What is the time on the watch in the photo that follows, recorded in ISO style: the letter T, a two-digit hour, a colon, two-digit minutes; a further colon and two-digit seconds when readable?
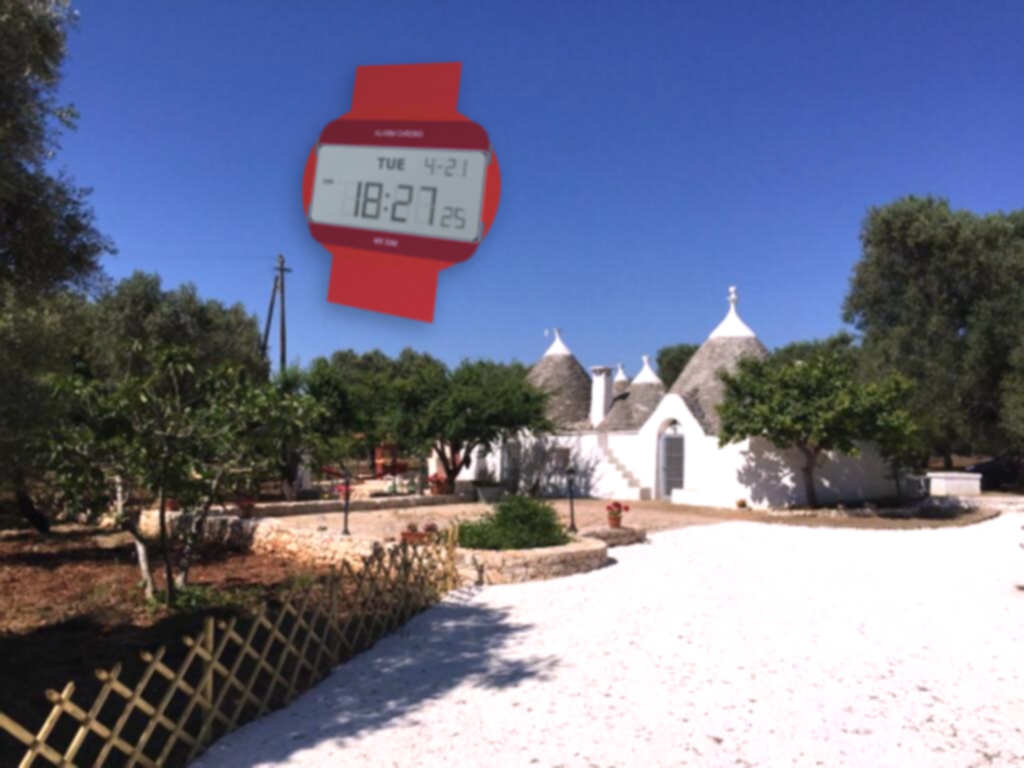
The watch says T18:27:25
